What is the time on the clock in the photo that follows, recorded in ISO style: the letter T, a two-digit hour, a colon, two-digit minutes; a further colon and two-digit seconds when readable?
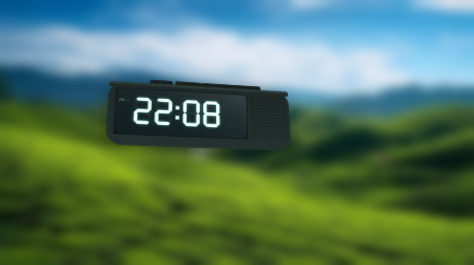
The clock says T22:08
